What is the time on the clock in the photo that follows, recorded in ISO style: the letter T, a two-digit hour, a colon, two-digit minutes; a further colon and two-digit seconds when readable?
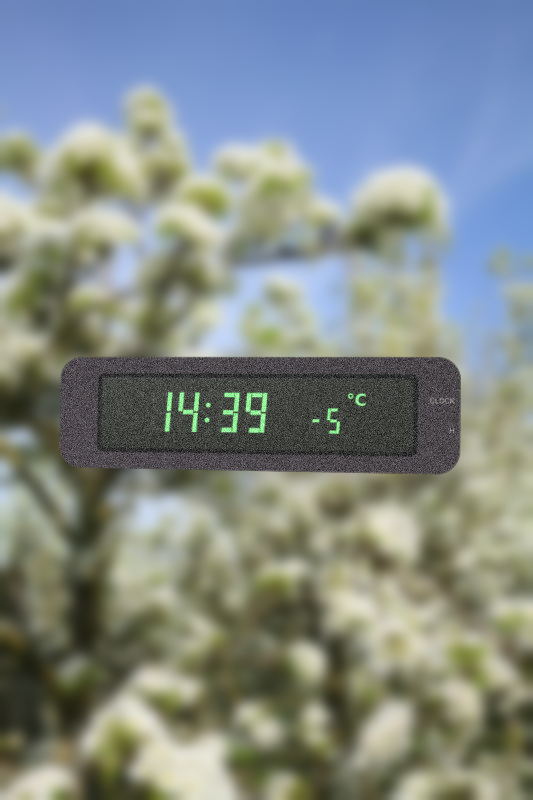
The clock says T14:39
